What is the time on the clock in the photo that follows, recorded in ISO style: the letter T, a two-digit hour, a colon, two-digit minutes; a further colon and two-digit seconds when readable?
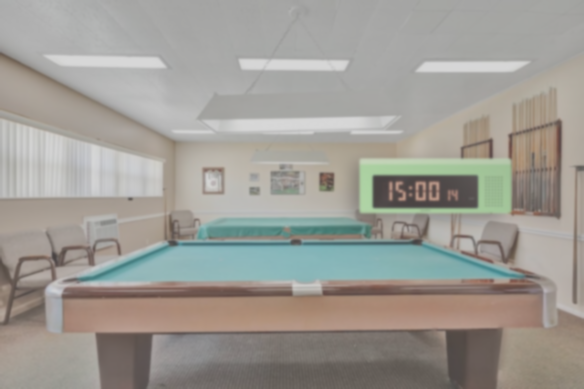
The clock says T15:00
